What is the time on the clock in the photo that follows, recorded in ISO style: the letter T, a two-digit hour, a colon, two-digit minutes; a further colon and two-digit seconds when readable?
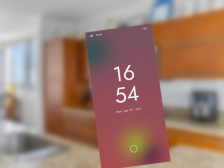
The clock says T16:54
